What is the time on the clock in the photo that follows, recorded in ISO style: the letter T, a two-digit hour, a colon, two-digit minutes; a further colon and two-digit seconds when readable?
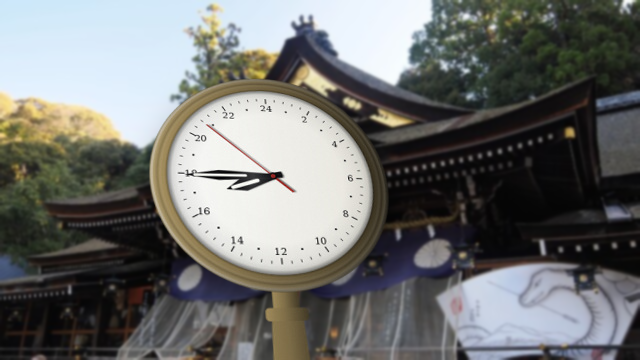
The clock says T16:44:52
